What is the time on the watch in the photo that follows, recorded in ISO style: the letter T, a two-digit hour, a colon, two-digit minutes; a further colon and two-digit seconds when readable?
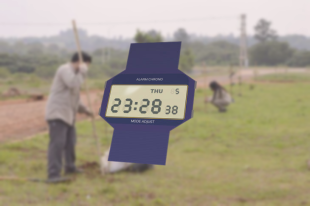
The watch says T23:28:38
